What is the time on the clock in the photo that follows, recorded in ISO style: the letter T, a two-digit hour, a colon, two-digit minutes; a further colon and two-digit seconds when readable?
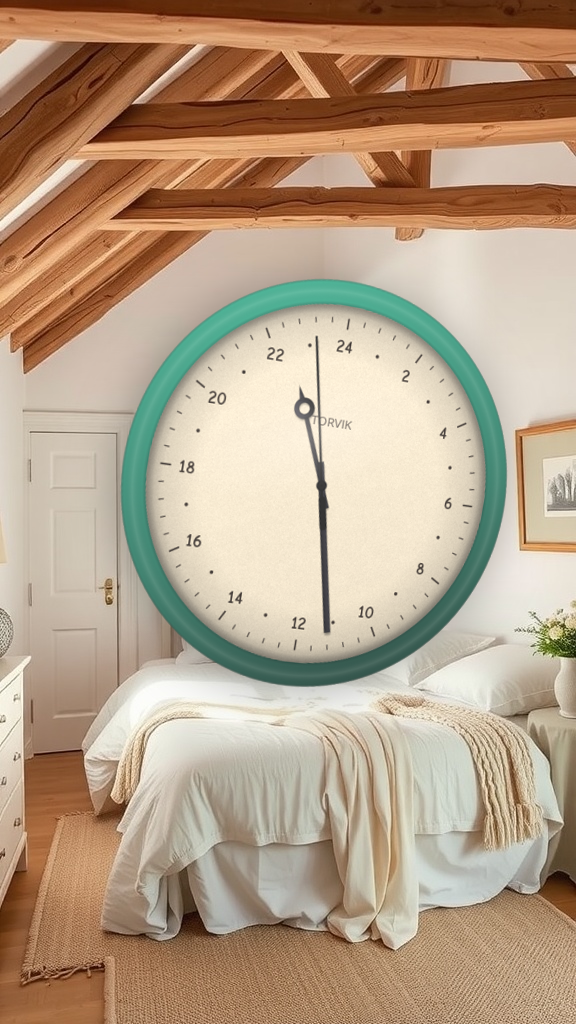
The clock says T22:27:58
